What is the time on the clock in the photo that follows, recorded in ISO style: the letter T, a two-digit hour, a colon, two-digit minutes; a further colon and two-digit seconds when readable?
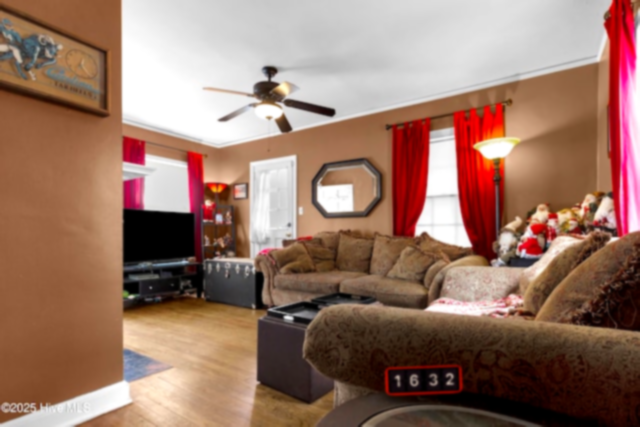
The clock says T16:32
